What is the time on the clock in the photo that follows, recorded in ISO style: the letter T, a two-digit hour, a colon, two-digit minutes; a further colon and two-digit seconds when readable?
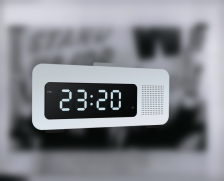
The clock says T23:20
